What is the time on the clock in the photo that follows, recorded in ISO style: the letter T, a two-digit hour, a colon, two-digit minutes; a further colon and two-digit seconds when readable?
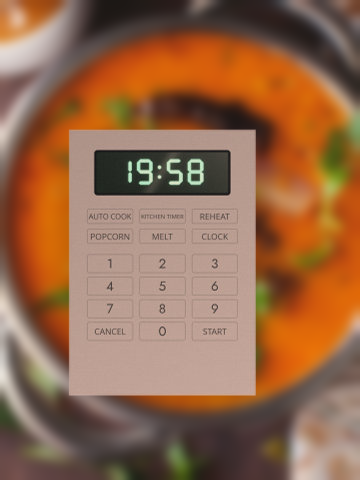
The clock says T19:58
